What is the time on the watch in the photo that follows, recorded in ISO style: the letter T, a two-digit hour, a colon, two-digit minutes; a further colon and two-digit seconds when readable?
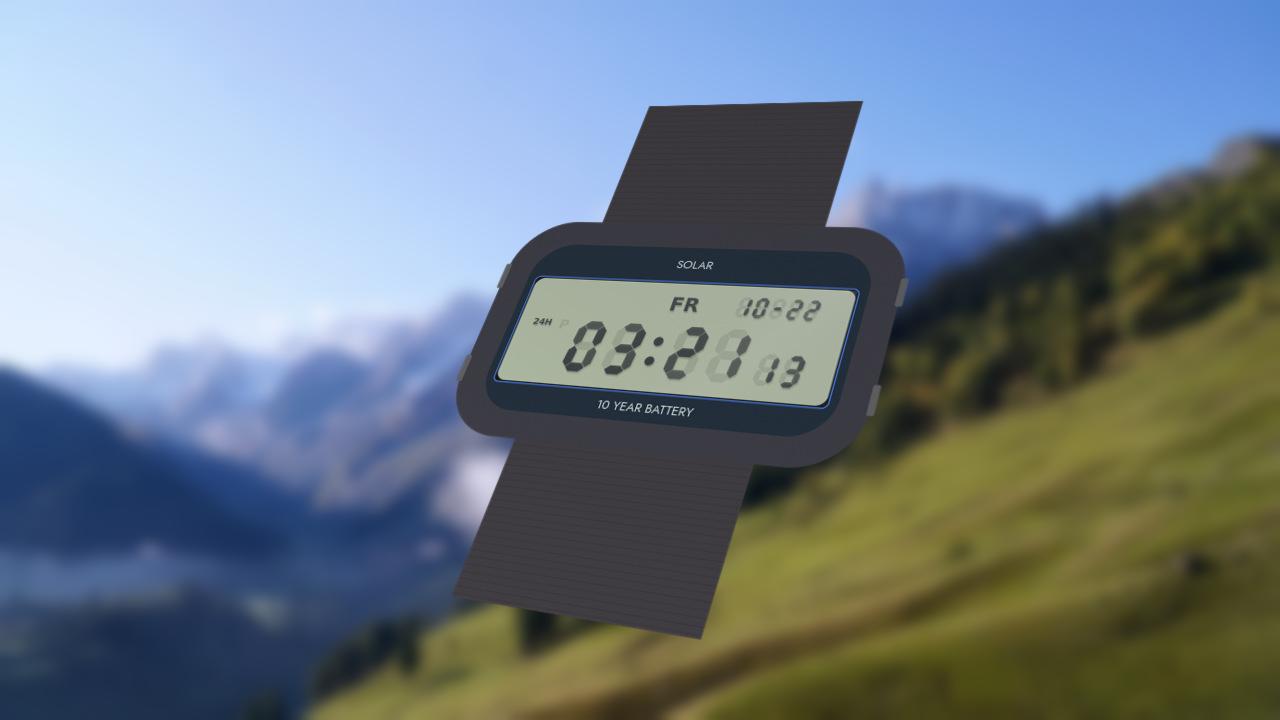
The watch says T03:21:13
